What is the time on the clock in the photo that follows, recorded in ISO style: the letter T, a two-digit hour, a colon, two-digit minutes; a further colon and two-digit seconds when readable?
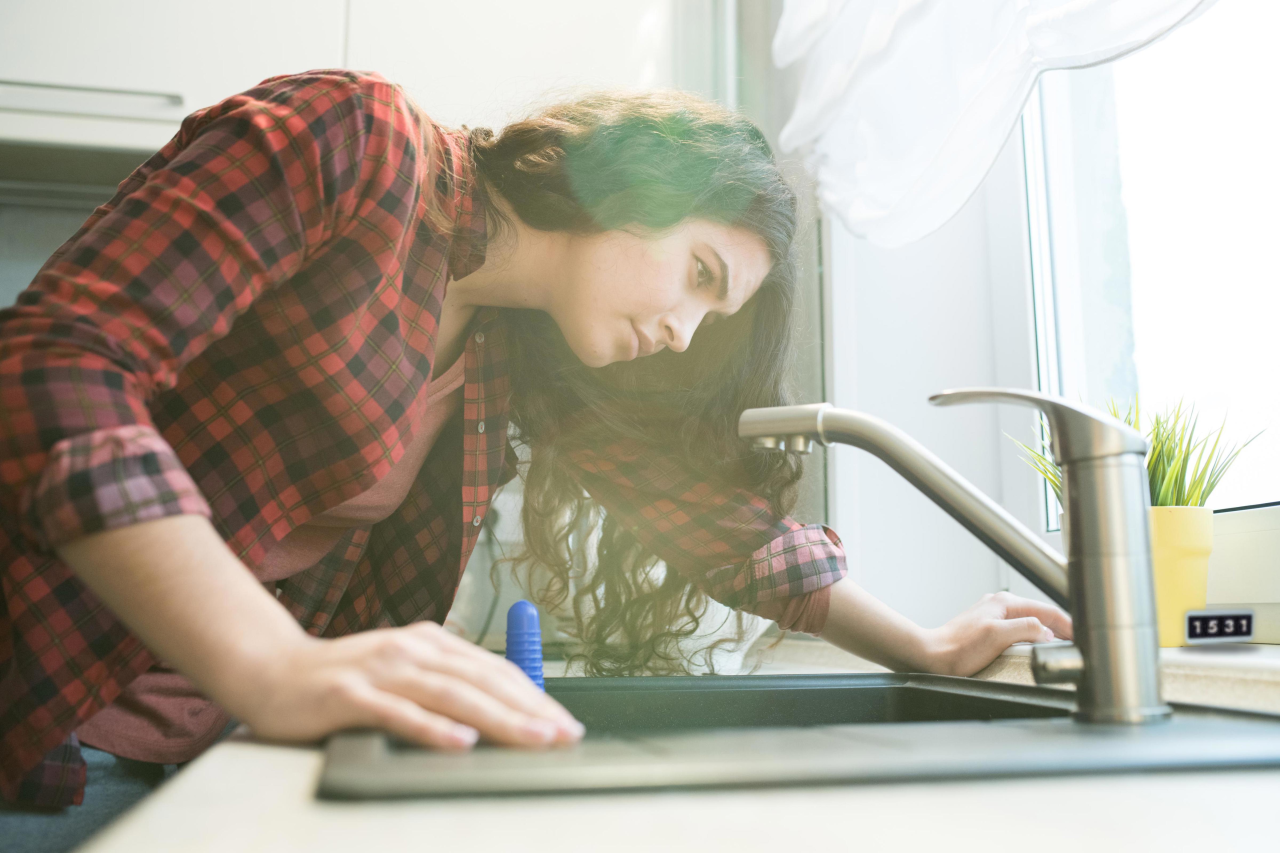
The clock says T15:31
